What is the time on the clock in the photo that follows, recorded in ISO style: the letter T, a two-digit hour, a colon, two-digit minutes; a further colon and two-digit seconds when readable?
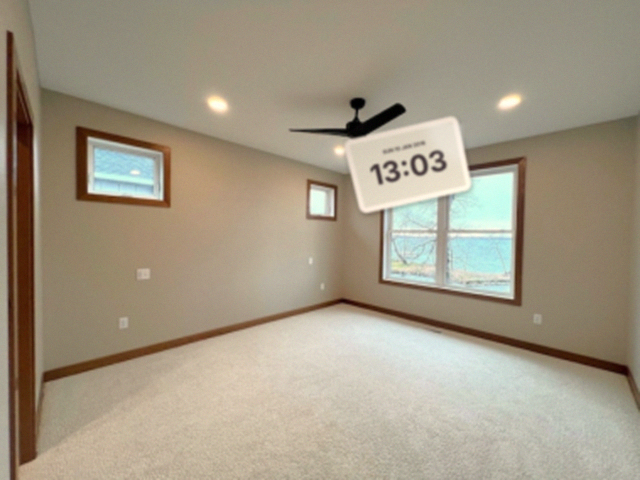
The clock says T13:03
